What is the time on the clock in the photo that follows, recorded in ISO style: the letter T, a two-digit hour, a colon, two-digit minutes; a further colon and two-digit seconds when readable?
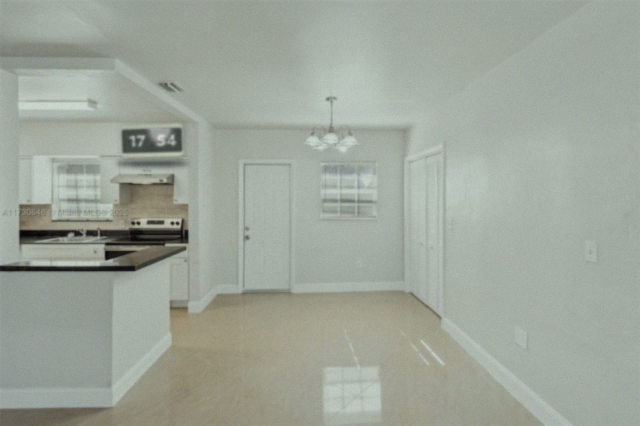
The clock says T17:54
